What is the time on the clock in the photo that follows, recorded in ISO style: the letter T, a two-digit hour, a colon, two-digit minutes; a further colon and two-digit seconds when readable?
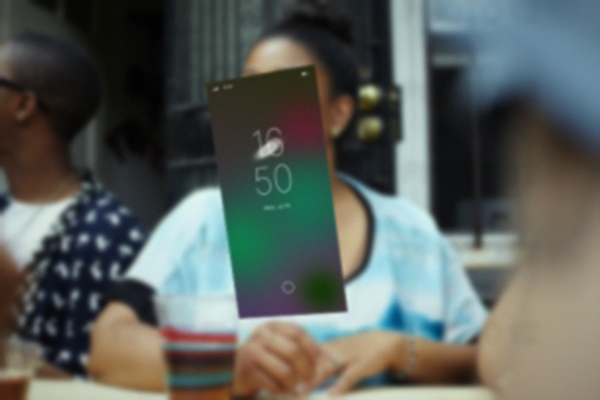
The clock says T16:50
